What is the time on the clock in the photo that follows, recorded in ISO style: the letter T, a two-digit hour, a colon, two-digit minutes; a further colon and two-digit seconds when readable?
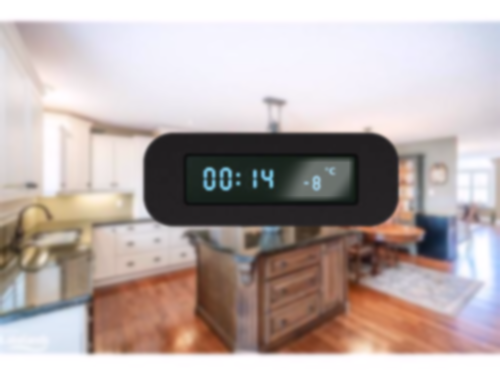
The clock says T00:14
